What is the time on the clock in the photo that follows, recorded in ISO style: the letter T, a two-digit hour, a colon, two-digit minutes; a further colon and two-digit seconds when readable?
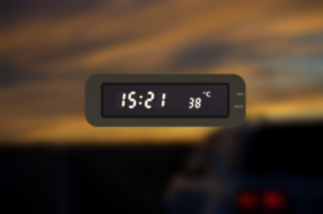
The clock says T15:21
